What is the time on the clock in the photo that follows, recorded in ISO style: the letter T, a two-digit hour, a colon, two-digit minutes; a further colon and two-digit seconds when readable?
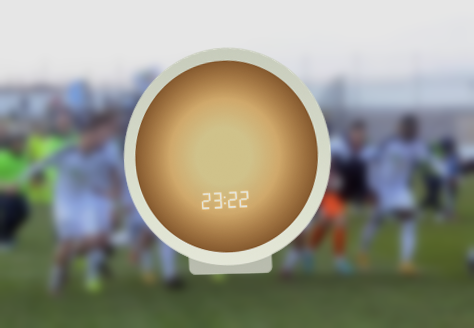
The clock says T23:22
